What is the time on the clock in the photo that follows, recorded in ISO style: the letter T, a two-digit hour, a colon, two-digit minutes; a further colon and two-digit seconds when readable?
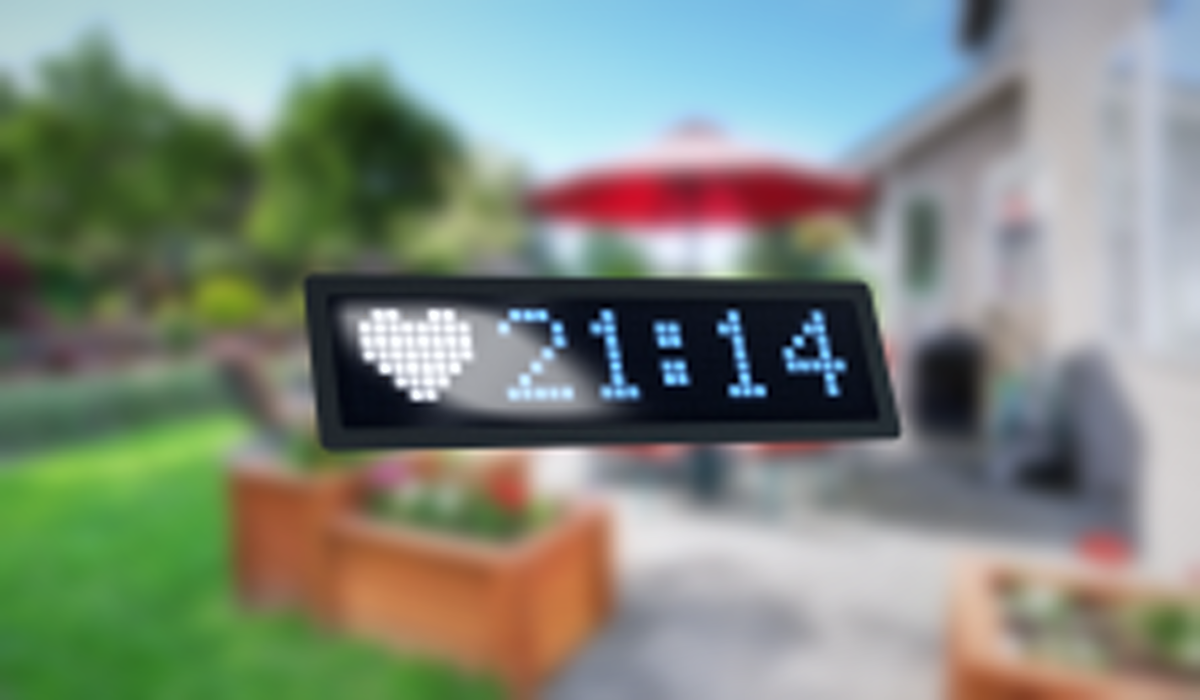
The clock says T21:14
